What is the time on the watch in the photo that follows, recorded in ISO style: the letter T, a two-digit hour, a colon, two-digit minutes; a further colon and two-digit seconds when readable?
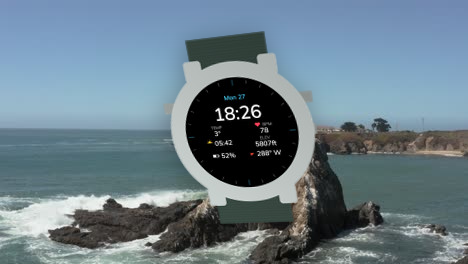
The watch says T18:26
